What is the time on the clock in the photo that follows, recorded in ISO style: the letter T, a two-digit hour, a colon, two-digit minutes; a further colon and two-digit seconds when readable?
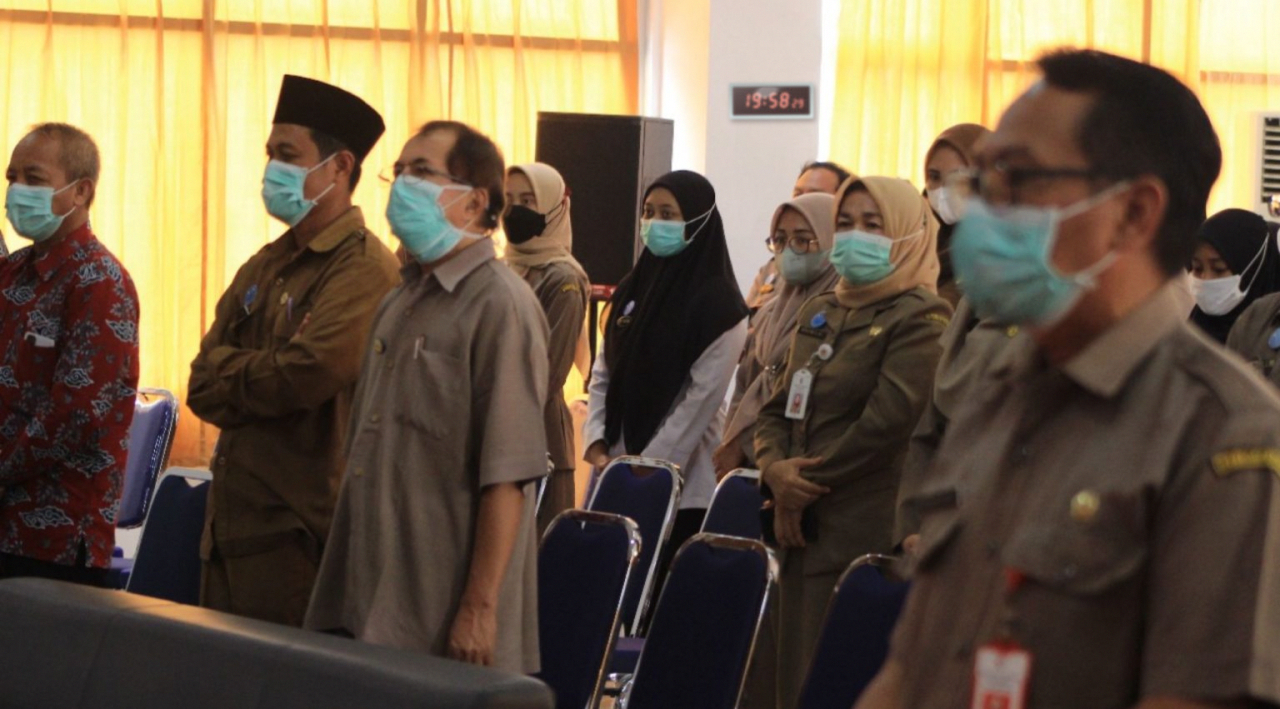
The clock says T19:58
